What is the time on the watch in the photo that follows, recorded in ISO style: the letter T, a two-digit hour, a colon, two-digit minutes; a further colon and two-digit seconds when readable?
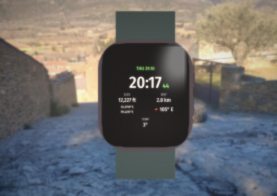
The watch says T20:17
